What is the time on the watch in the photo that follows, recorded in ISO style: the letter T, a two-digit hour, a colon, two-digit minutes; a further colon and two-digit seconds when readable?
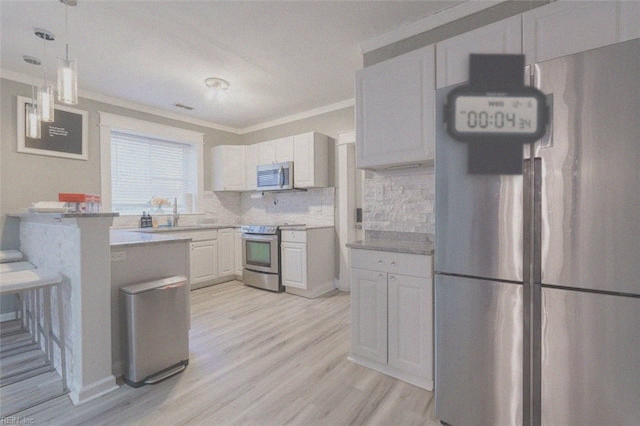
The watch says T00:04
